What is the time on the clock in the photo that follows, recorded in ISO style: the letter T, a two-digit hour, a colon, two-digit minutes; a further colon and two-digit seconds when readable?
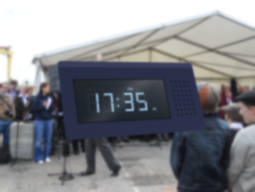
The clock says T17:35
